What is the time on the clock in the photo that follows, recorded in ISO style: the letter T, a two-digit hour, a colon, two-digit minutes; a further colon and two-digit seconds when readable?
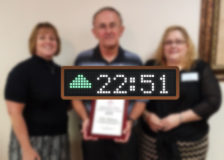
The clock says T22:51
